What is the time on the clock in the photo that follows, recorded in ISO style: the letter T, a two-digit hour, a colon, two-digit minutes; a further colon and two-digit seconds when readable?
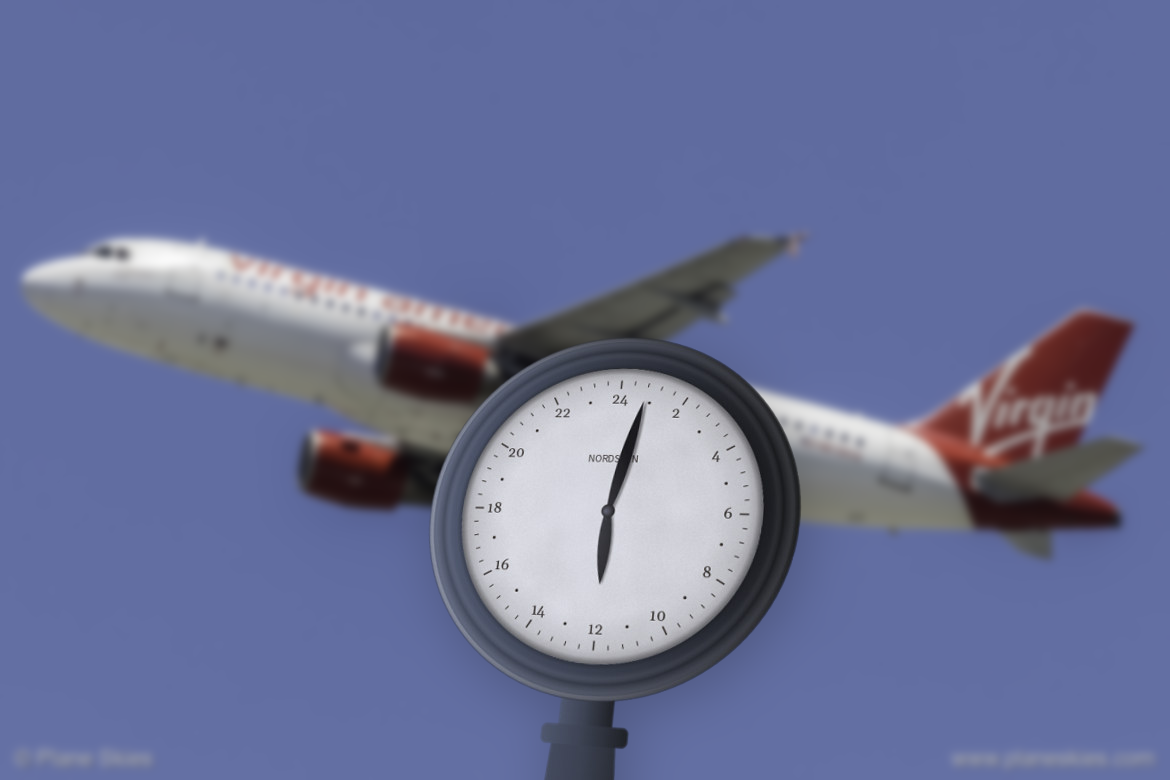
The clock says T12:02
